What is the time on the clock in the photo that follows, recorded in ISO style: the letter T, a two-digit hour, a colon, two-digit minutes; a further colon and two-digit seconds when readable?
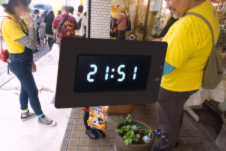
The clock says T21:51
